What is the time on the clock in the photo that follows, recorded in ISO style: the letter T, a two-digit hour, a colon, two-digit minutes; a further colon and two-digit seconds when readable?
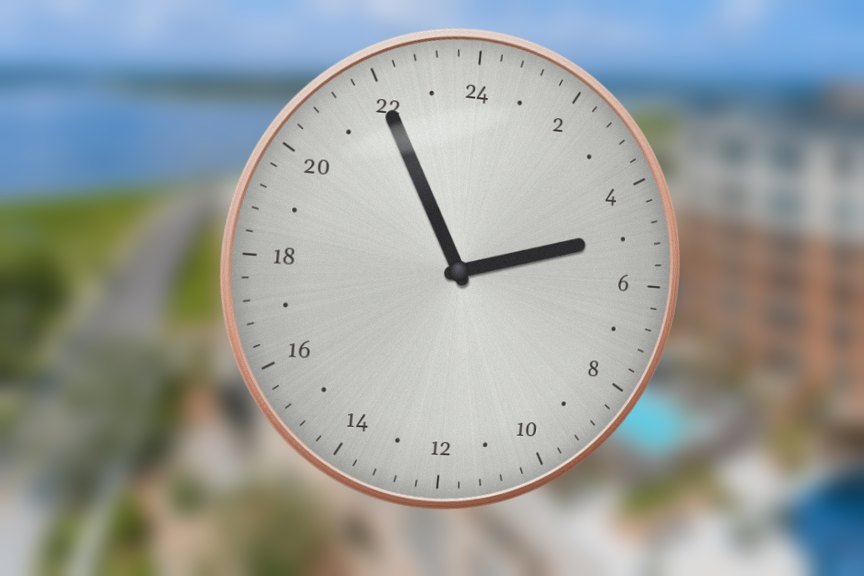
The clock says T04:55
